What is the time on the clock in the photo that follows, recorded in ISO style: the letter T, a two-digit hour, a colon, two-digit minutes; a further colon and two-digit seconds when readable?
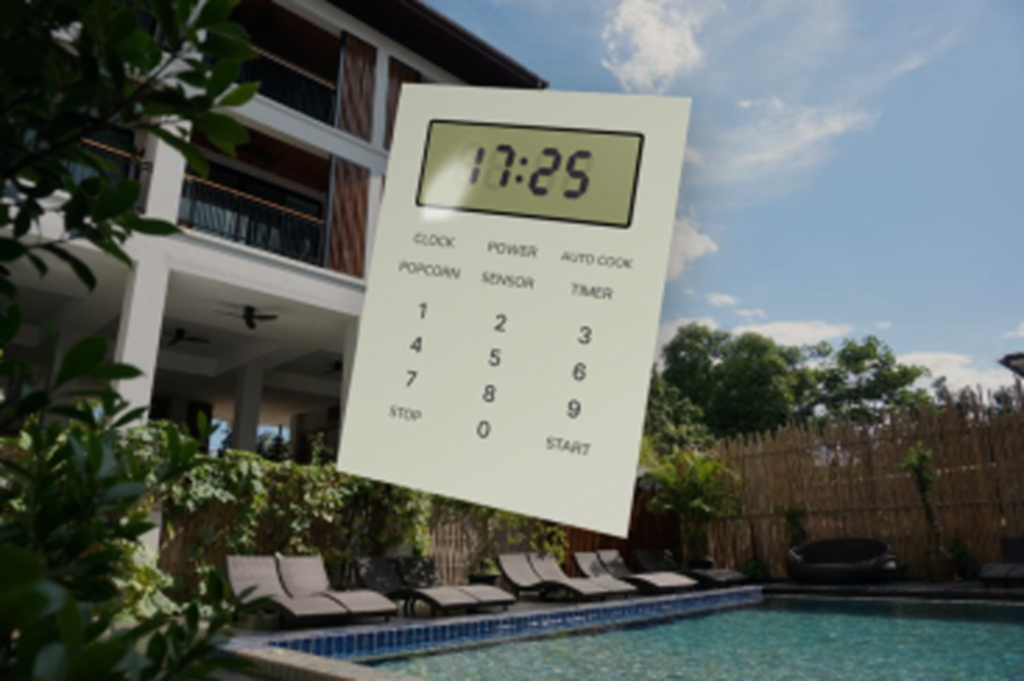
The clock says T17:25
